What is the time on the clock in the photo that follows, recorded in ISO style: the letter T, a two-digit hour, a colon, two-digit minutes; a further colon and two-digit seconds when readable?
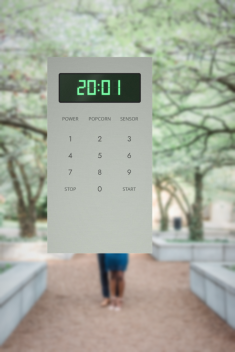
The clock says T20:01
